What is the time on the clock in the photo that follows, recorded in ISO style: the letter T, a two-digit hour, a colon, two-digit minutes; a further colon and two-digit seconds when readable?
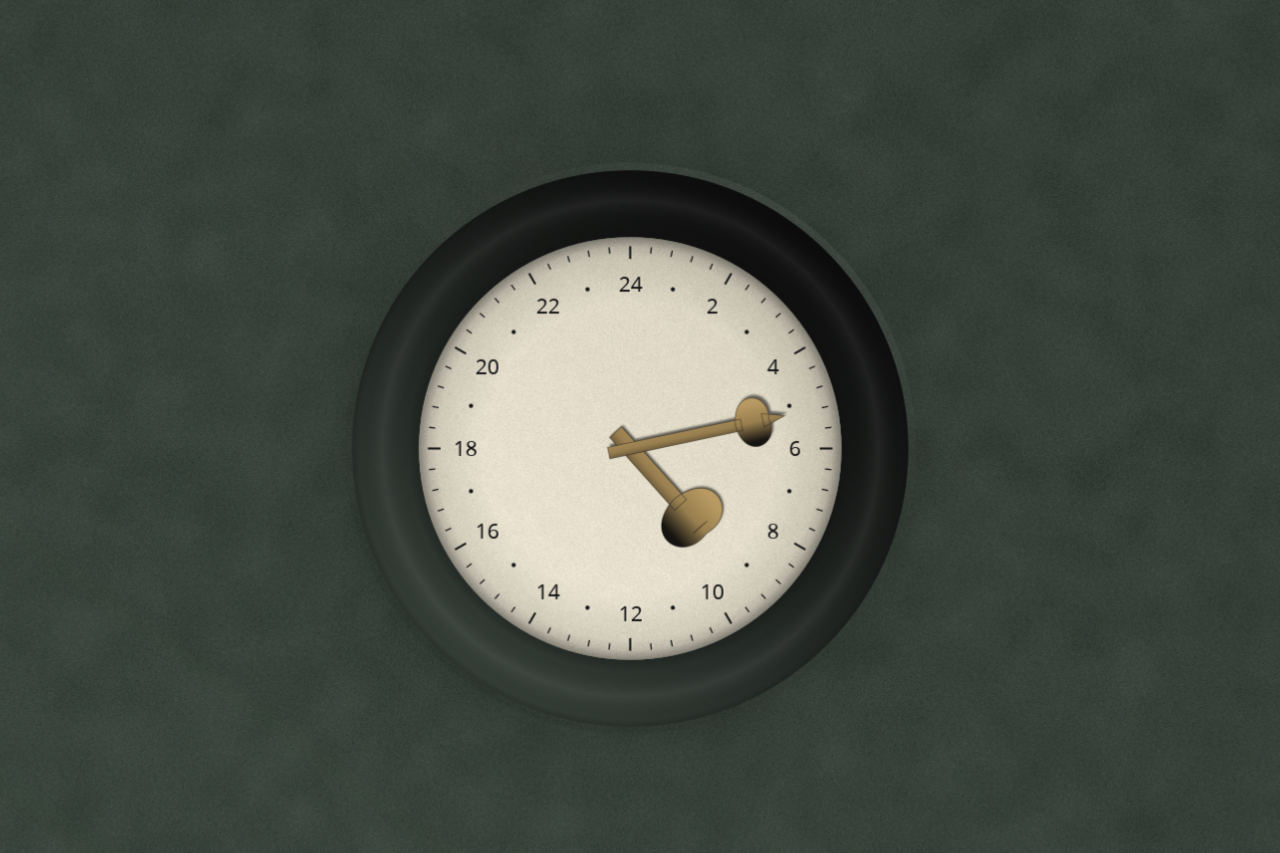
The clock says T09:13
